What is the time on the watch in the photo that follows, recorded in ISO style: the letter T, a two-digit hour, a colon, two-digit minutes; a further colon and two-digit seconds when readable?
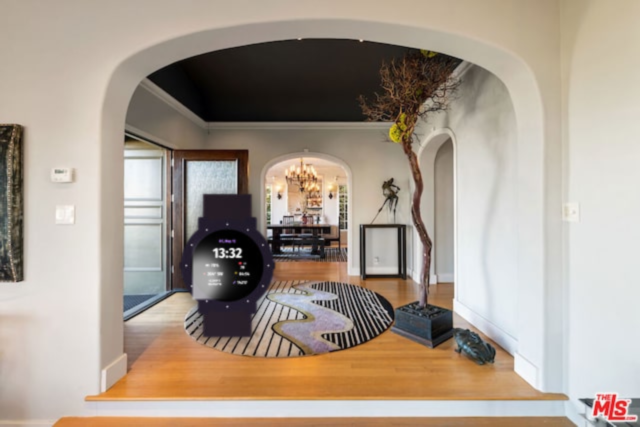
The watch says T13:32
